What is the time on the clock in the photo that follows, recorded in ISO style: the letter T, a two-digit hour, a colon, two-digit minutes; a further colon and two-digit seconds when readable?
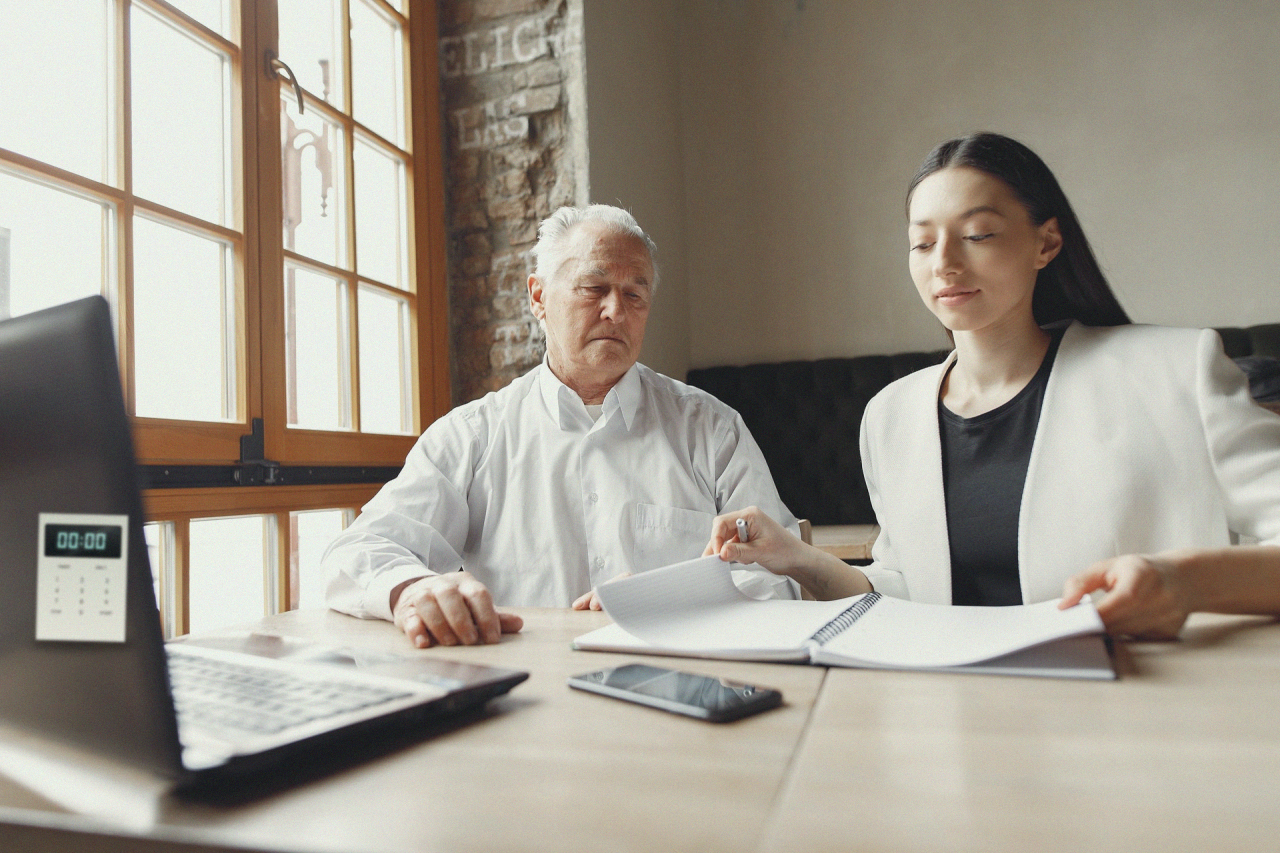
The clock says T00:00
